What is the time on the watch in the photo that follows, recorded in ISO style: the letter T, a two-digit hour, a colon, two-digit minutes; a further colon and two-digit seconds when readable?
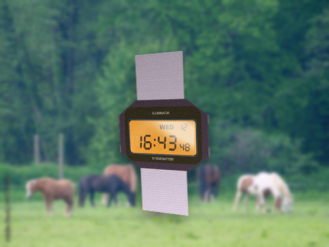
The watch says T16:43:48
